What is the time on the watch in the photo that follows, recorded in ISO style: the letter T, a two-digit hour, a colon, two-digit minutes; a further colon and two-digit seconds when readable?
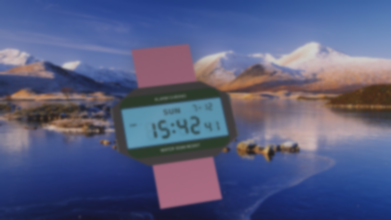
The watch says T15:42:41
